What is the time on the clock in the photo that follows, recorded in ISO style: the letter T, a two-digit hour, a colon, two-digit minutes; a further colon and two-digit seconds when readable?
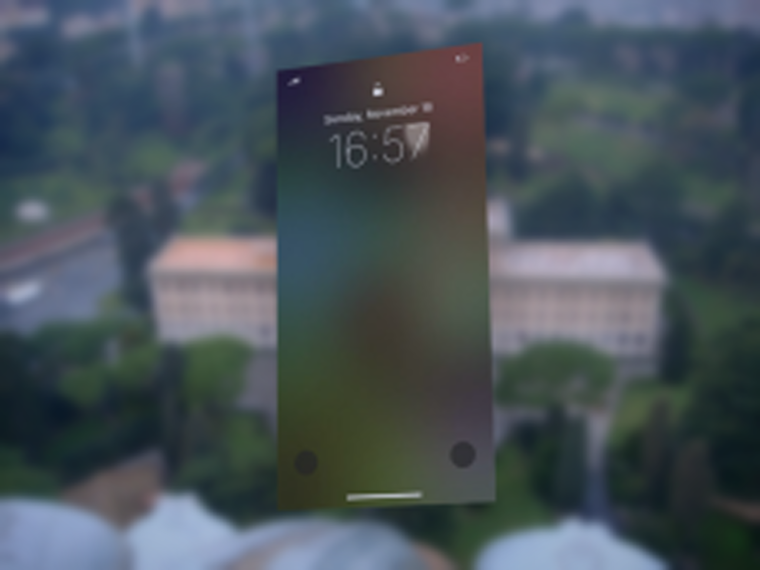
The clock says T16:57
